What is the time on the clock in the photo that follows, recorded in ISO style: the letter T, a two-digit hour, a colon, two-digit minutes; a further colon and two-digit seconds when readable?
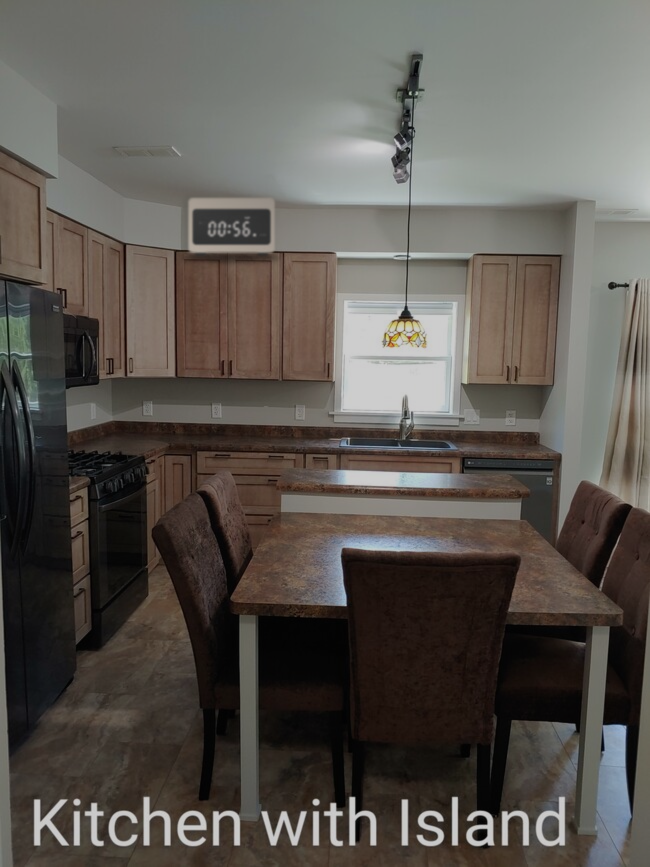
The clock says T00:56
